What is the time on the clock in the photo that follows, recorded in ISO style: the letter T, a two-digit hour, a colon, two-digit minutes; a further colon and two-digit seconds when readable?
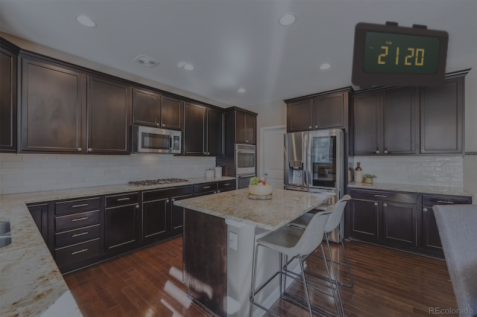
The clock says T21:20
